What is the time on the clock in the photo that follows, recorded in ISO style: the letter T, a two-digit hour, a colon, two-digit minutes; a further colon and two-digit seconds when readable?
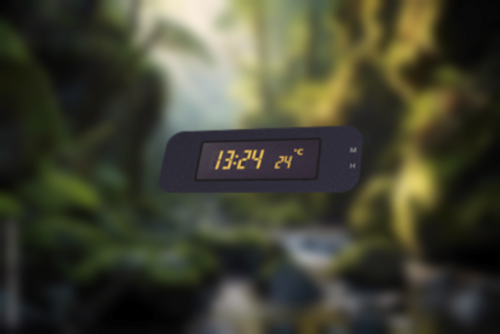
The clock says T13:24
